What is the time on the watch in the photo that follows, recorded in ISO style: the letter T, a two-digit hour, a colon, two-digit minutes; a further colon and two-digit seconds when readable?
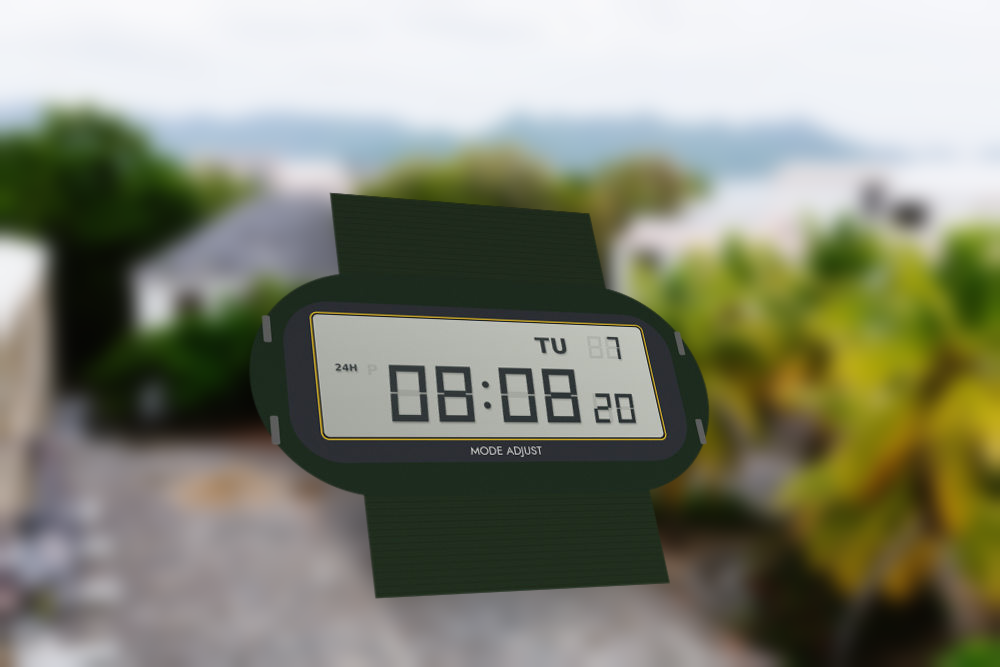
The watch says T08:08:20
